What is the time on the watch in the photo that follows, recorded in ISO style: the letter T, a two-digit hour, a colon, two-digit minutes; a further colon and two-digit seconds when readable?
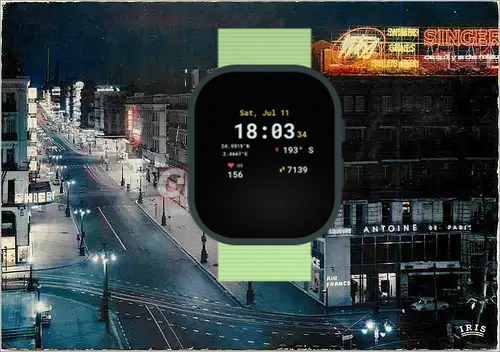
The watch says T18:03:34
